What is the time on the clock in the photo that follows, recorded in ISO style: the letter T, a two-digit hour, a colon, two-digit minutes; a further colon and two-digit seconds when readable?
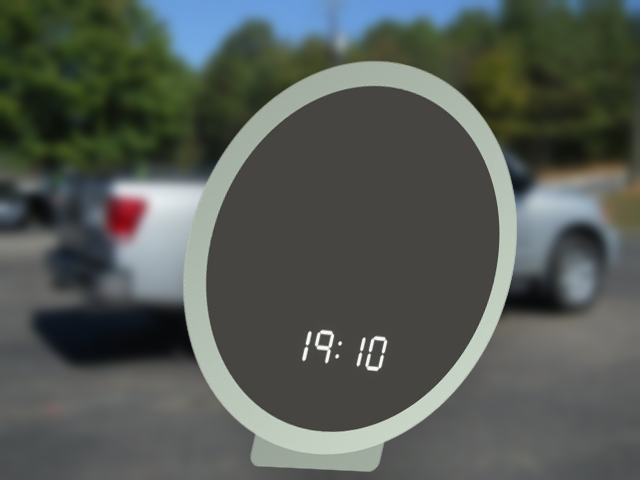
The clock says T19:10
